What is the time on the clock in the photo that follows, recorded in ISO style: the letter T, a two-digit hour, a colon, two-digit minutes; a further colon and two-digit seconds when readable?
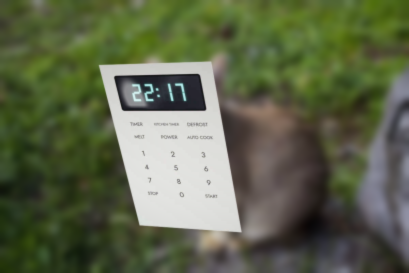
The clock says T22:17
